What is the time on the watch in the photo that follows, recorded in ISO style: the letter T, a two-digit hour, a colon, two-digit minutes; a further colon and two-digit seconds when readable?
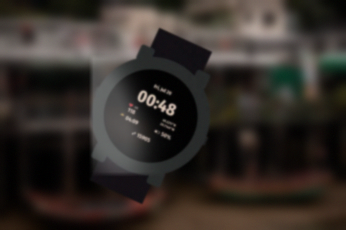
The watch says T00:48
